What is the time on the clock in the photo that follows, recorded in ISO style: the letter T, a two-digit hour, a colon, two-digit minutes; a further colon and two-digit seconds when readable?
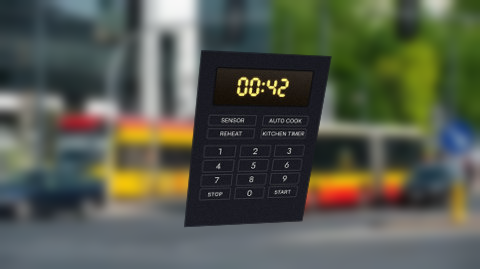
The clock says T00:42
